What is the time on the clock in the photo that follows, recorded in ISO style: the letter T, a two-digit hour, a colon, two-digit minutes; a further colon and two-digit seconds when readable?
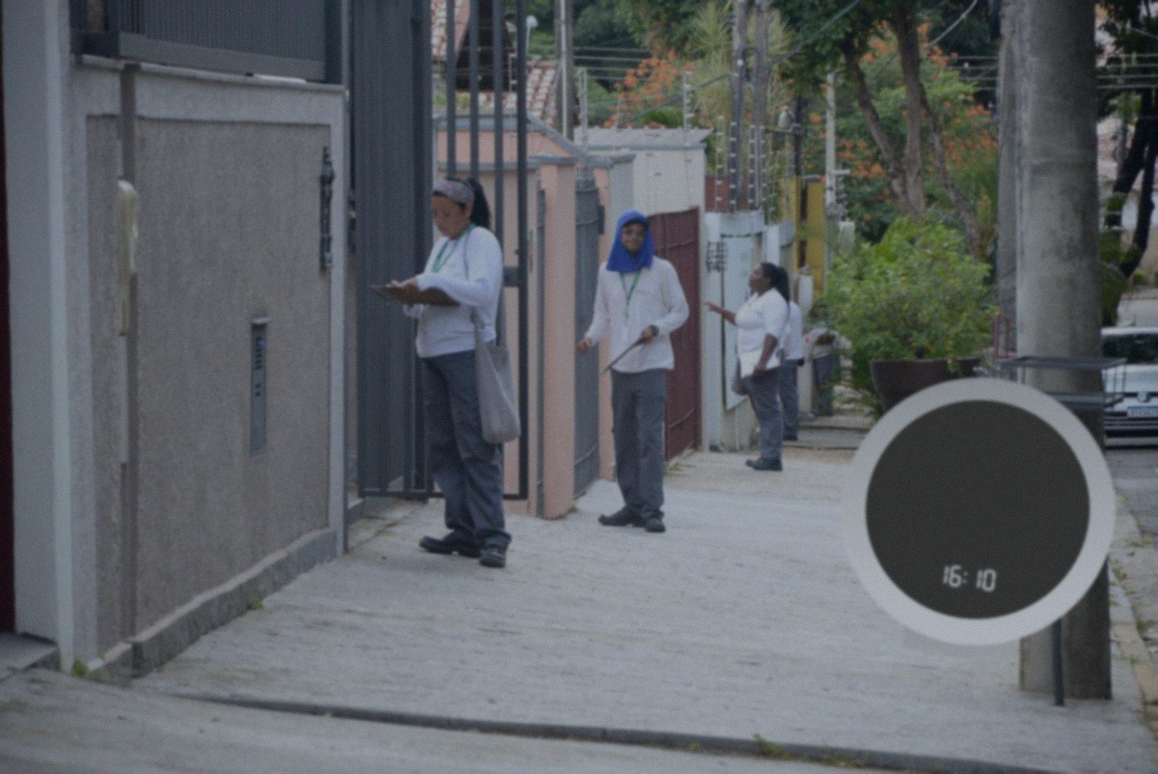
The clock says T16:10
